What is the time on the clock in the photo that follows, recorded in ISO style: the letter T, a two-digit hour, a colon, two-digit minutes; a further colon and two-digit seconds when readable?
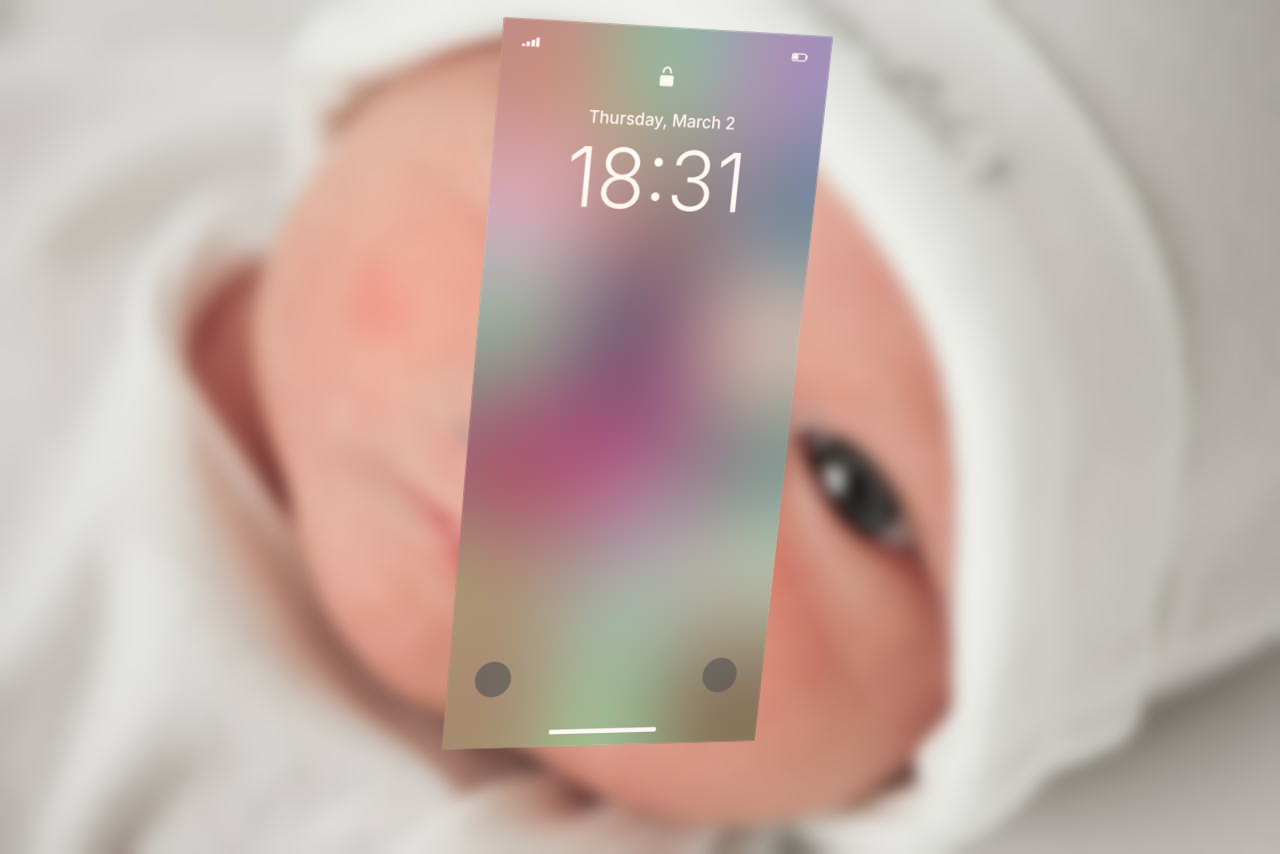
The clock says T18:31
